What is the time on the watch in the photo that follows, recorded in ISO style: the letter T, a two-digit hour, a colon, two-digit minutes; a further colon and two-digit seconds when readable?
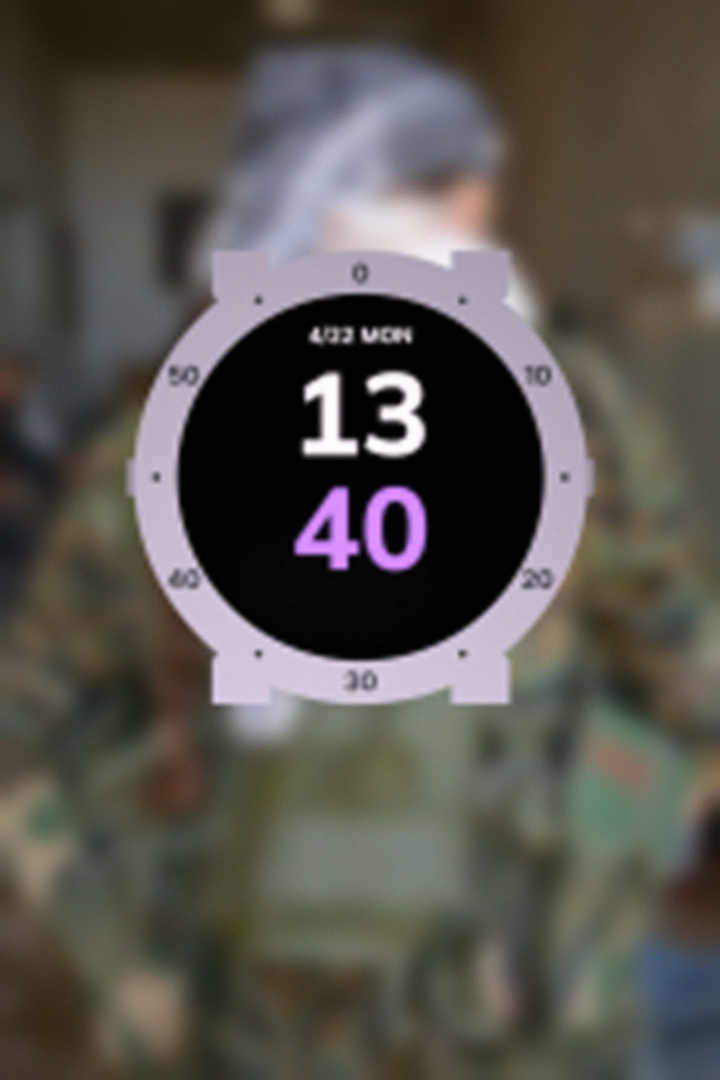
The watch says T13:40
